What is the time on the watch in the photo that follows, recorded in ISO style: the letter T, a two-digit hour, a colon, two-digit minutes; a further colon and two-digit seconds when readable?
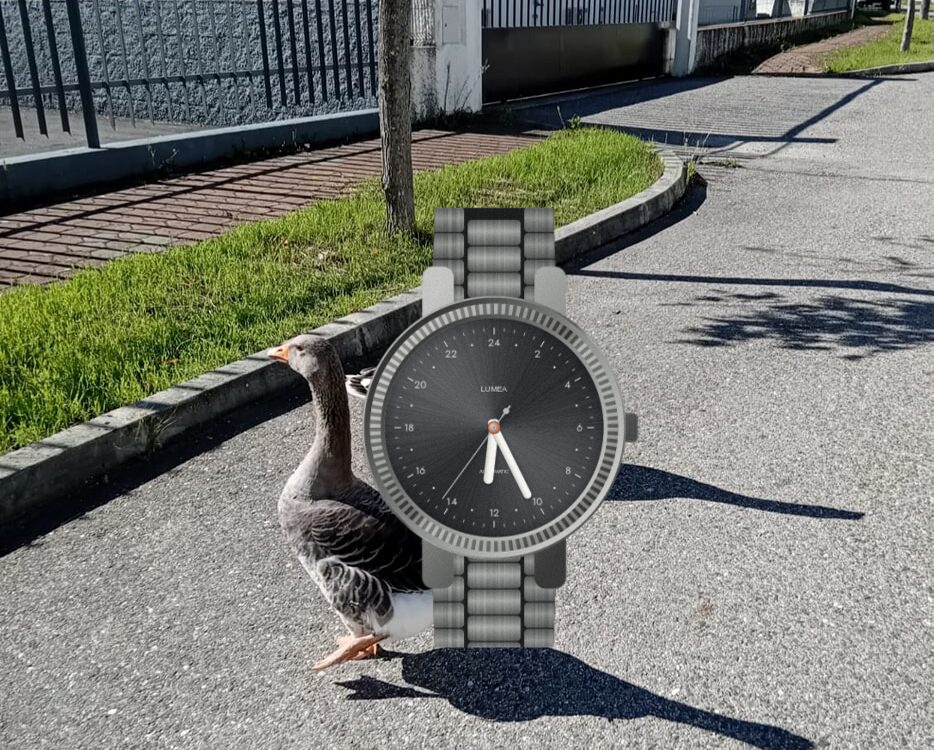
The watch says T12:25:36
